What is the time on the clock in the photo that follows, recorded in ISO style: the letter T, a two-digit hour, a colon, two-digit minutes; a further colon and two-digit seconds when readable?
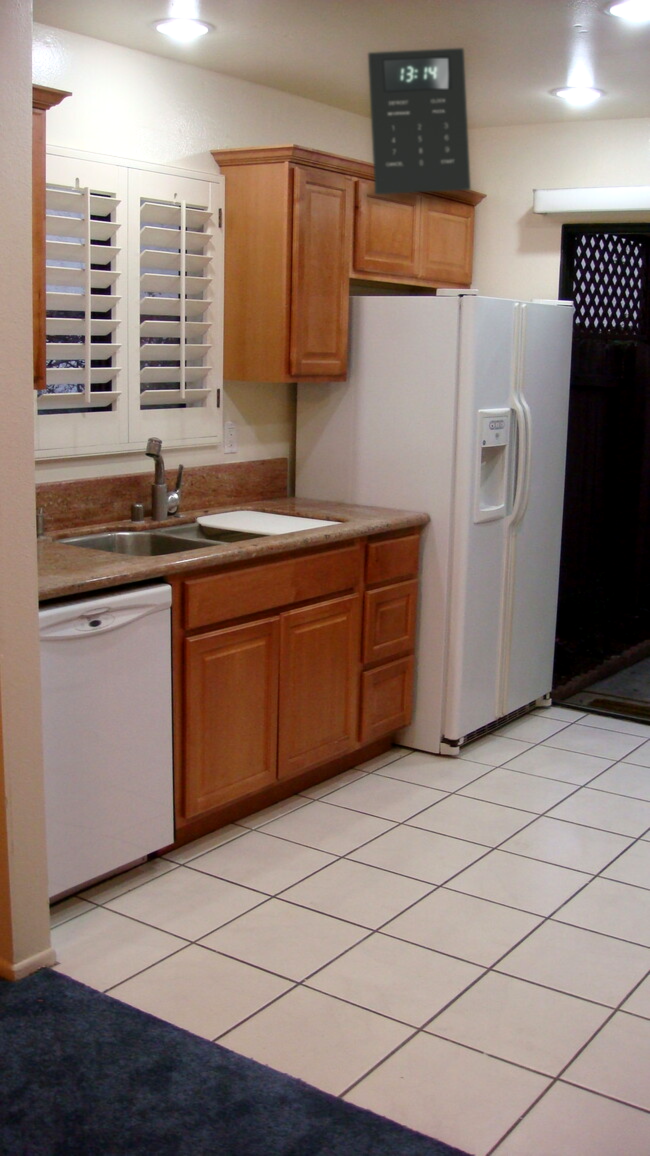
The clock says T13:14
